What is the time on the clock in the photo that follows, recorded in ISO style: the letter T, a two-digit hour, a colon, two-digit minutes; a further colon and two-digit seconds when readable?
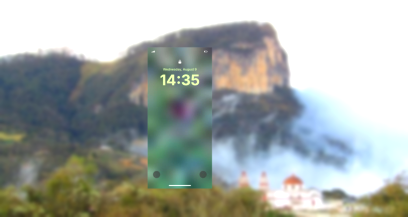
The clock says T14:35
